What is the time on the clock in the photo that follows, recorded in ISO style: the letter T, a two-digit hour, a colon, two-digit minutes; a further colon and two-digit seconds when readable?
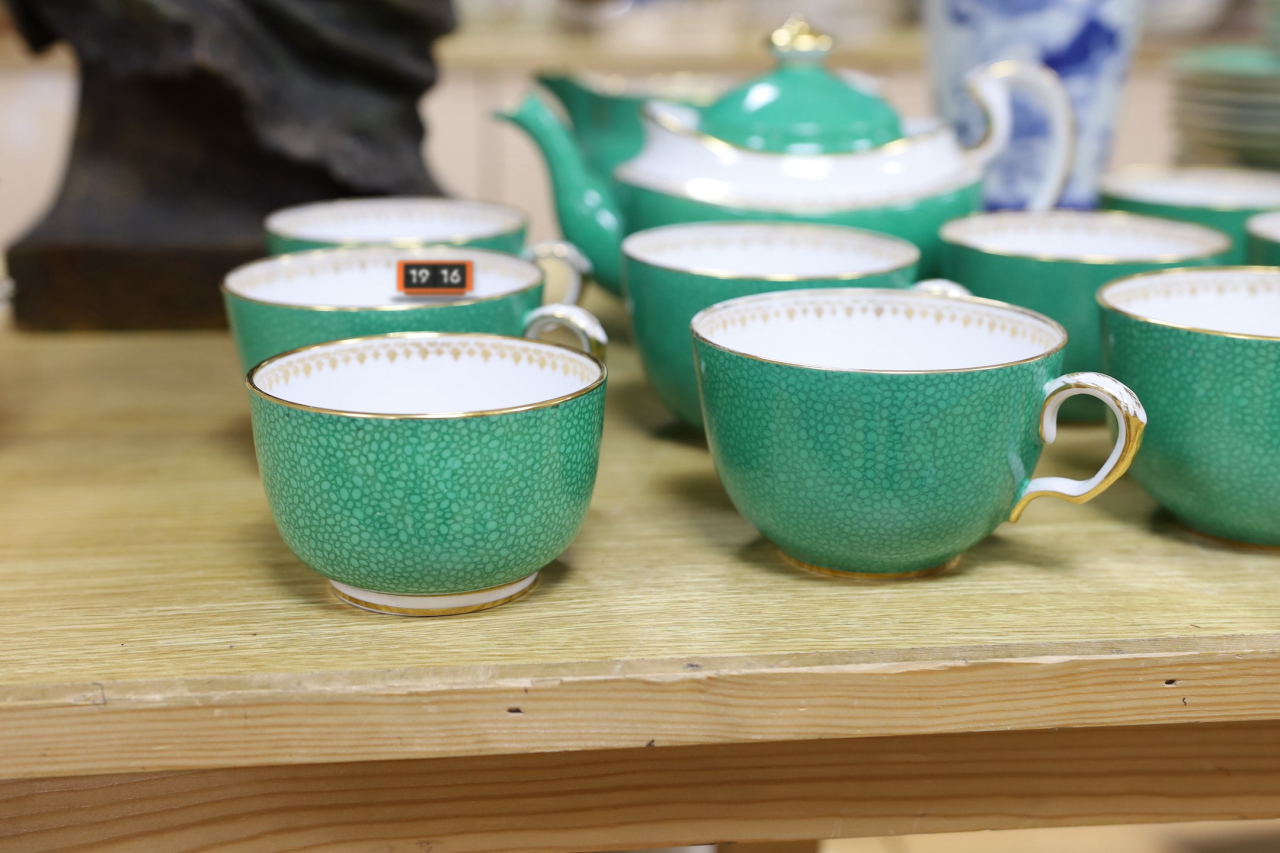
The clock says T19:16
